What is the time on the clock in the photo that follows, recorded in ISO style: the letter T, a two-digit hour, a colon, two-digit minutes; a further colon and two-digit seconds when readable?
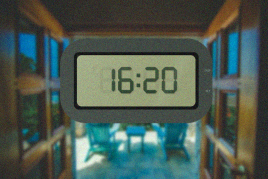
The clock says T16:20
